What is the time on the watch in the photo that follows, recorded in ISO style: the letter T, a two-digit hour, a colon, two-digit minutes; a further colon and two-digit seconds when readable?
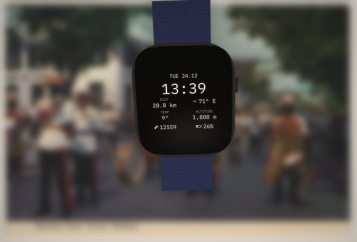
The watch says T13:39
